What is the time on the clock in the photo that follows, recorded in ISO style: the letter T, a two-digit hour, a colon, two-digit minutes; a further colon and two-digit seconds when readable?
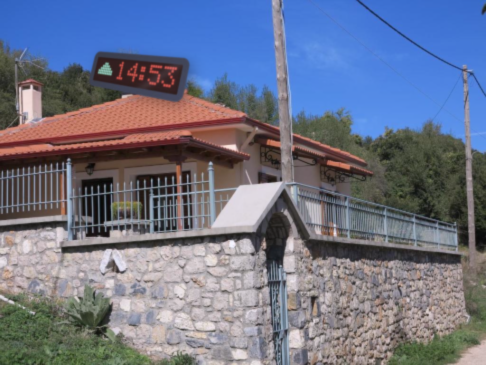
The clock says T14:53
